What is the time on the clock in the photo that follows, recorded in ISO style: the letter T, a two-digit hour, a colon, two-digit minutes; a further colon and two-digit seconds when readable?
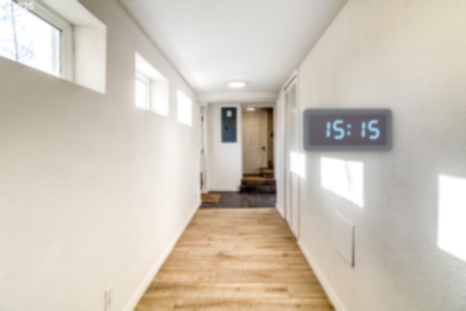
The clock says T15:15
